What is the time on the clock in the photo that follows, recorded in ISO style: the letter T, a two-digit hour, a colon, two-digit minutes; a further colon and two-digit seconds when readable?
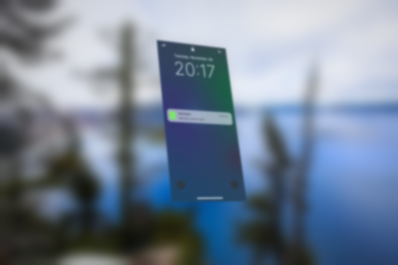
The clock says T20:17
